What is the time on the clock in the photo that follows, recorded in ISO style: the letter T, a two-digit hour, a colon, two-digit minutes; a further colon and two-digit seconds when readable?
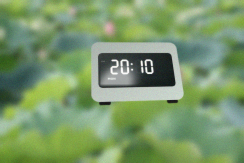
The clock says T20:10
